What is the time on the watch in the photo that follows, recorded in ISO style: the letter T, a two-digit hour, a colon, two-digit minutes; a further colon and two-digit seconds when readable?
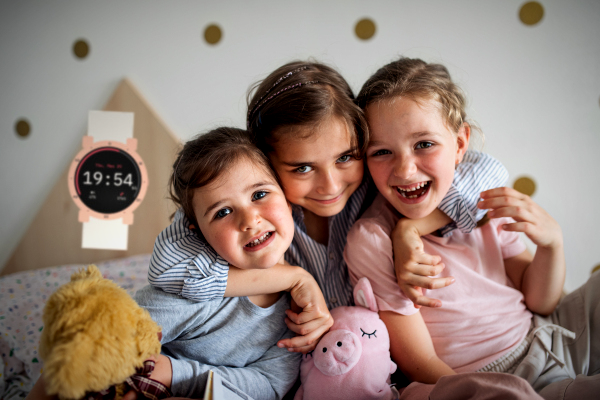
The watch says T19:54
